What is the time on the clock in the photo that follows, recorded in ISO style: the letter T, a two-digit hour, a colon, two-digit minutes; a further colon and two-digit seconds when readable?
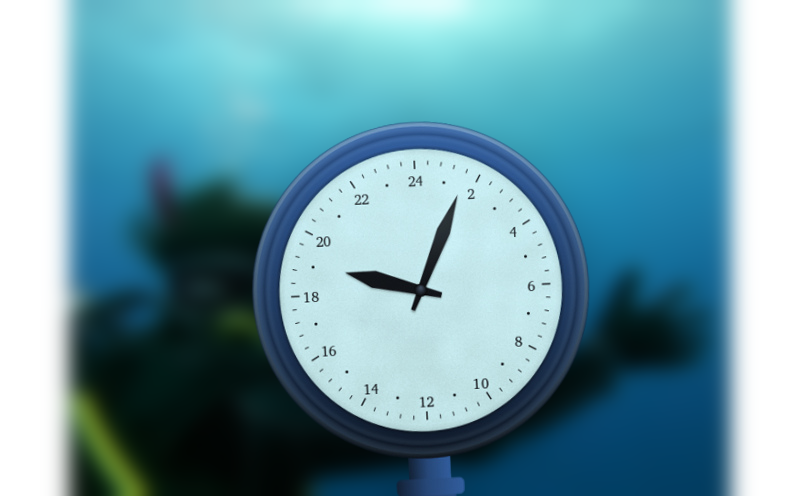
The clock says T19:04
